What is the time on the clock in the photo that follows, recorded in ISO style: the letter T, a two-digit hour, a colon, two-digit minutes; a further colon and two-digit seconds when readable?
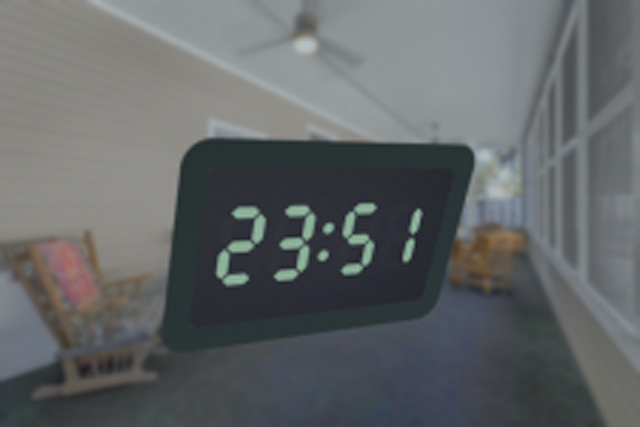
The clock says T23:51
